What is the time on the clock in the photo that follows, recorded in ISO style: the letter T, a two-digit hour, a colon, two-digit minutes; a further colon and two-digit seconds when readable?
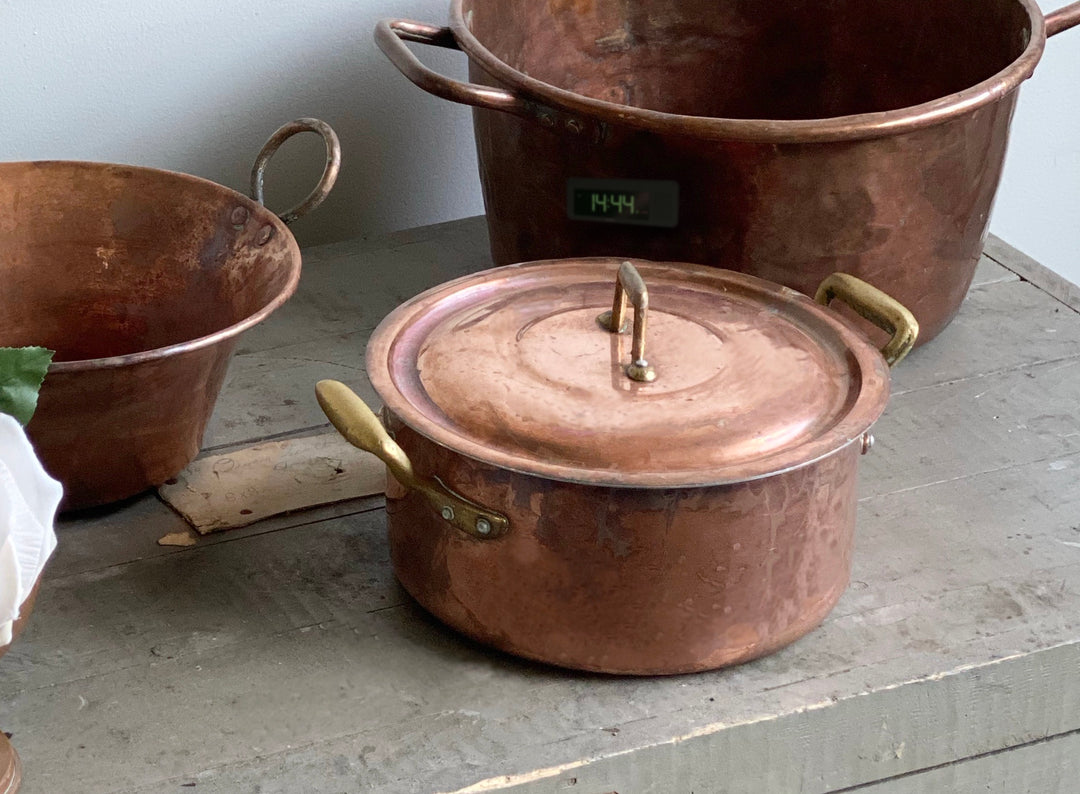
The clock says T14:44
